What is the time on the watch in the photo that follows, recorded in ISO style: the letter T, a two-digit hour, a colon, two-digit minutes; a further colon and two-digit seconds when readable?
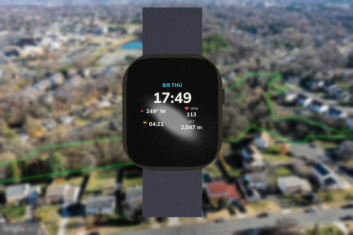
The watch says T17:49
